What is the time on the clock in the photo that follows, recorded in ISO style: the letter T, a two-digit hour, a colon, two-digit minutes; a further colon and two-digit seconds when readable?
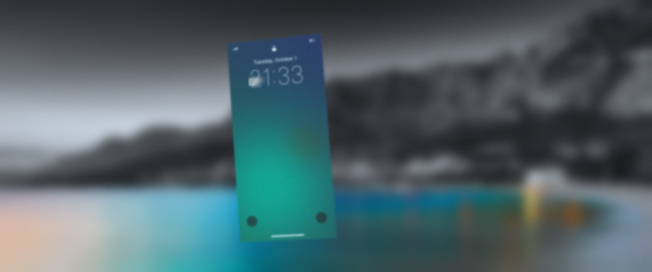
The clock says T21:33
